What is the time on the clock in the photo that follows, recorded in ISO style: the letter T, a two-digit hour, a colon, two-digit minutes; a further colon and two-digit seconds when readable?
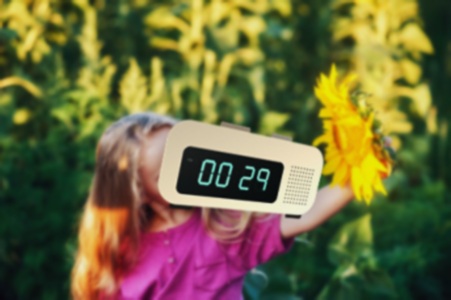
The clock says T00:29
